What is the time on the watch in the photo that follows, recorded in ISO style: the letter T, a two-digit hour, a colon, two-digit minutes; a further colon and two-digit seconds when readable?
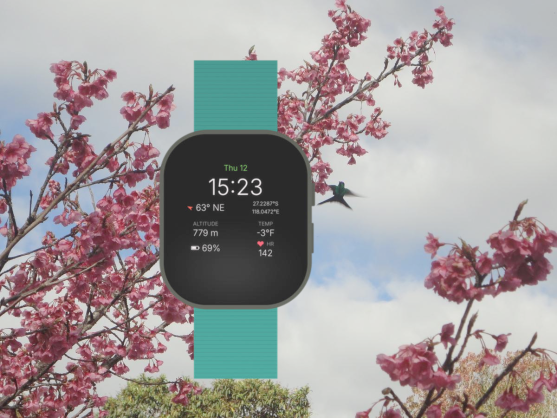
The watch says T15:23
